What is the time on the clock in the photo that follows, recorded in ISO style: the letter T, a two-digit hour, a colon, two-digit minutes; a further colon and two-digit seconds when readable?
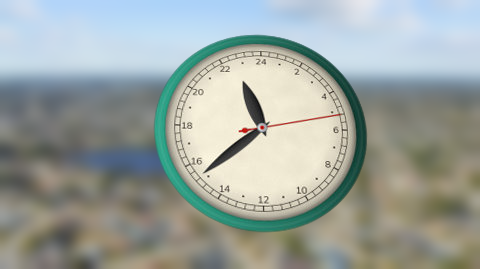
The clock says T22:38:13
